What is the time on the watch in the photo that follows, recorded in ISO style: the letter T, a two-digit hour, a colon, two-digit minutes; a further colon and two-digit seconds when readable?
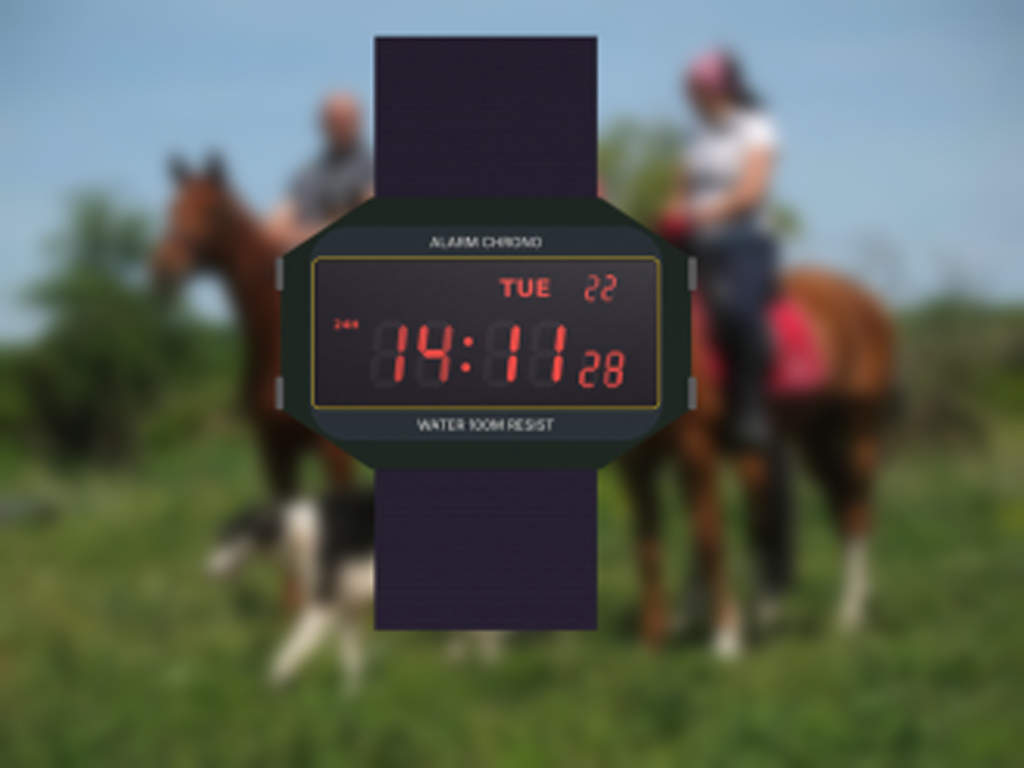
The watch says T14:11:28
